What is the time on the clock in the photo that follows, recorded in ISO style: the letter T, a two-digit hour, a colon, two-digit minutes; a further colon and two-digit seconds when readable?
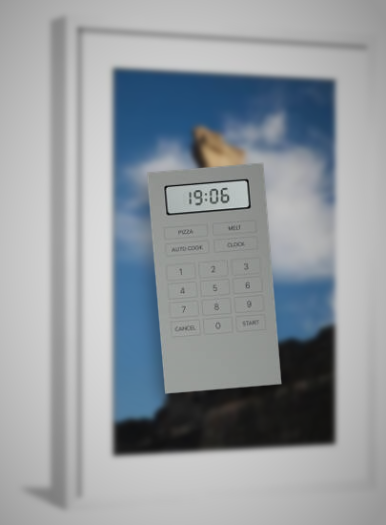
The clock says T19:06
